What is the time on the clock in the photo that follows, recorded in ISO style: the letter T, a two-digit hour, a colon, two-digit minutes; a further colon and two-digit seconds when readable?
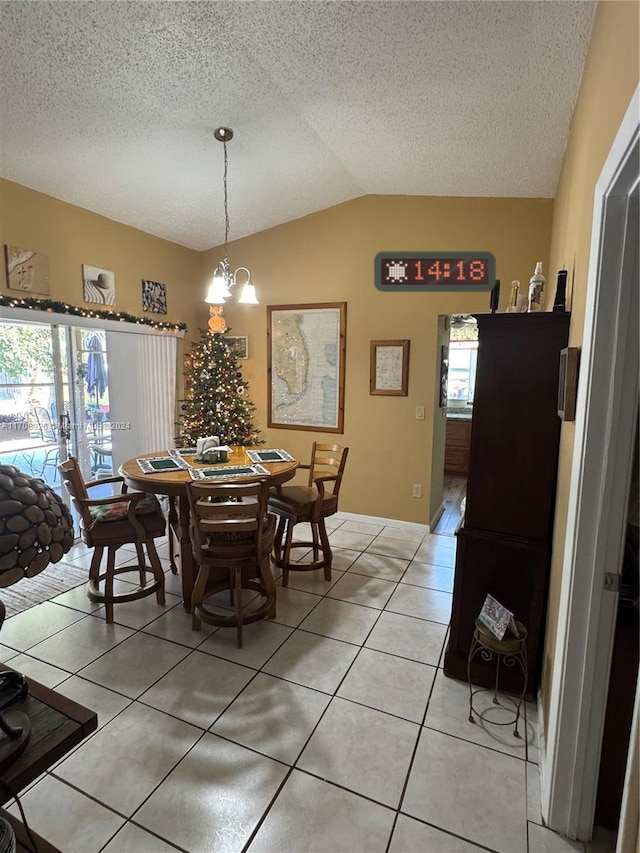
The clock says T14:18
